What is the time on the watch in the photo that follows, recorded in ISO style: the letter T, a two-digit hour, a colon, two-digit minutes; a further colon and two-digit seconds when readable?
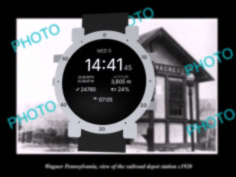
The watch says T14:41
